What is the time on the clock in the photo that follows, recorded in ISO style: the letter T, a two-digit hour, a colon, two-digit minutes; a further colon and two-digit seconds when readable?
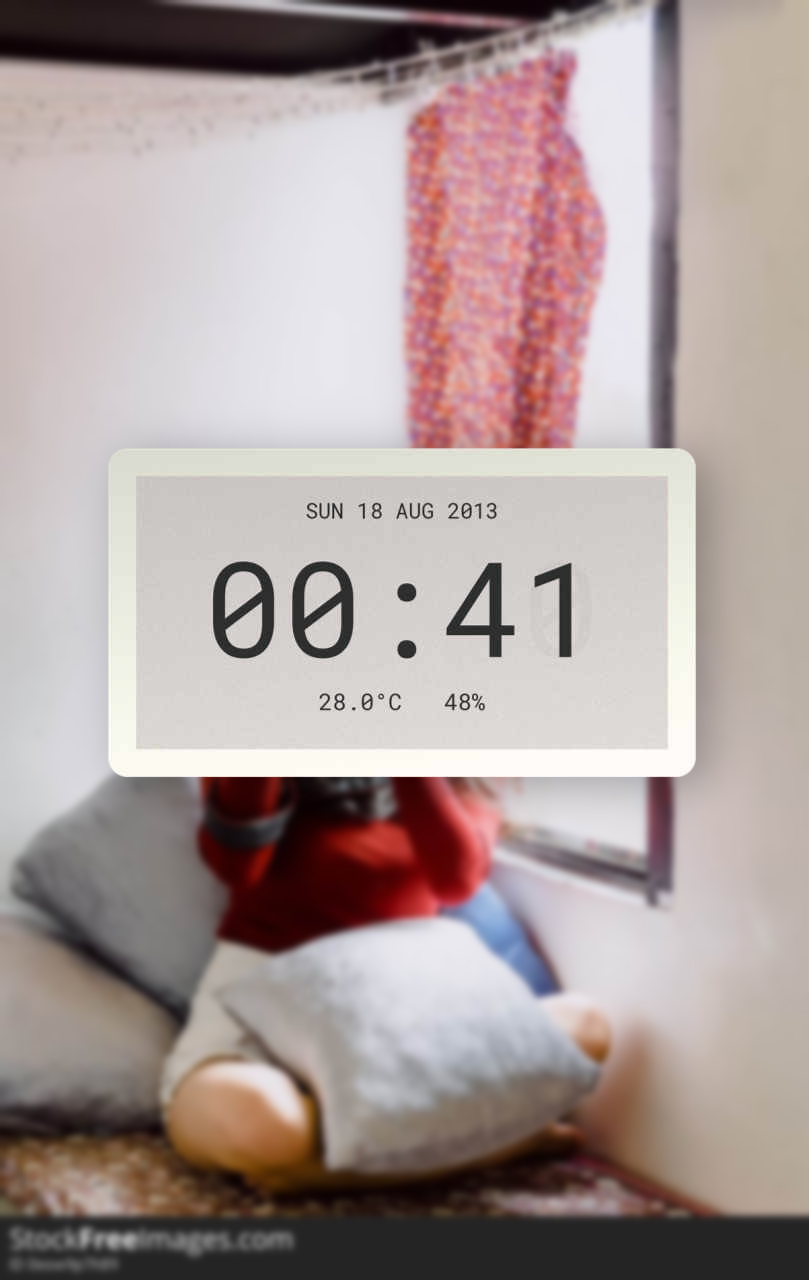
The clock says T00:41
